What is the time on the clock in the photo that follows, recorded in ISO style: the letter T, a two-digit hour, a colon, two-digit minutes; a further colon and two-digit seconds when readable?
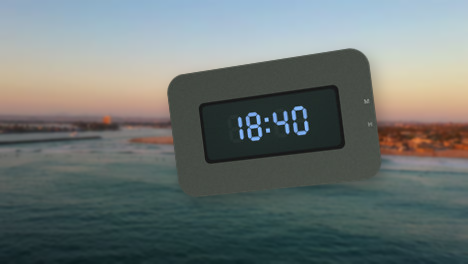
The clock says T18:40
